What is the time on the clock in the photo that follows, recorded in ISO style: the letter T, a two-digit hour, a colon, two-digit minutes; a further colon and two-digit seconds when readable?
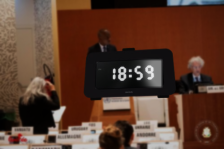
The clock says T18:59
